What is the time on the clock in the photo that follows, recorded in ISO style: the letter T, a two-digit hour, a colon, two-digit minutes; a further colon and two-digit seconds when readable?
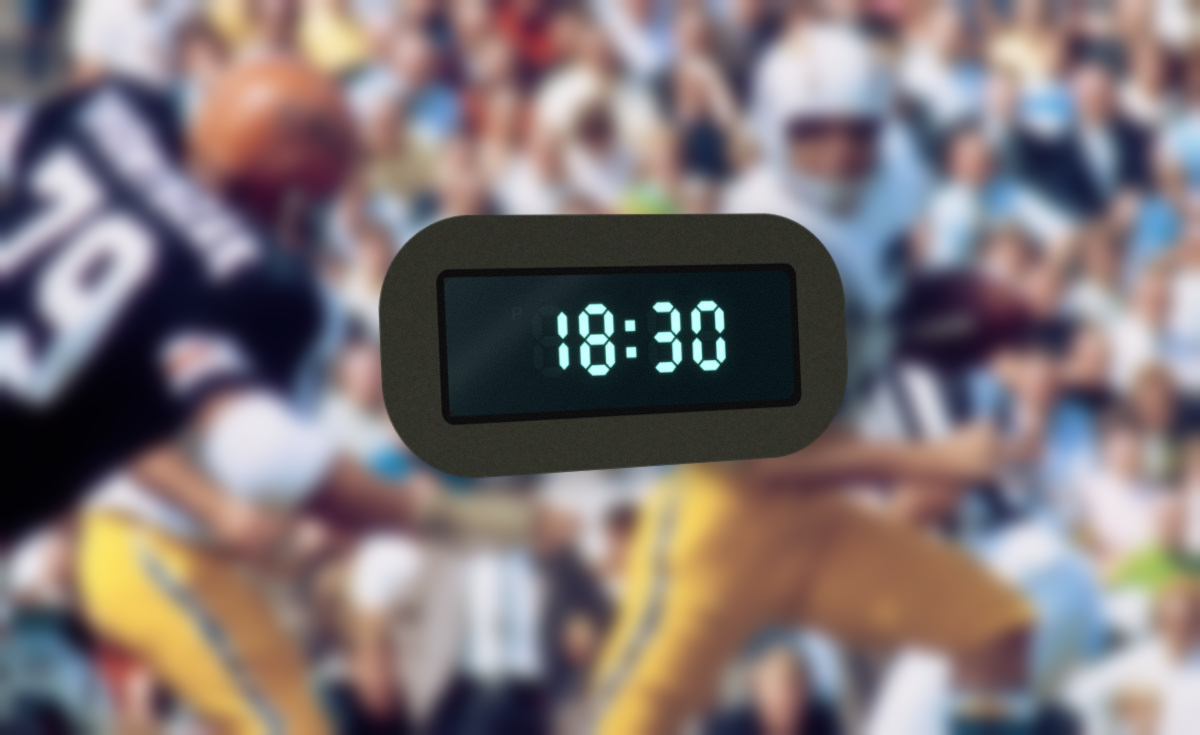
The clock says T18:30
